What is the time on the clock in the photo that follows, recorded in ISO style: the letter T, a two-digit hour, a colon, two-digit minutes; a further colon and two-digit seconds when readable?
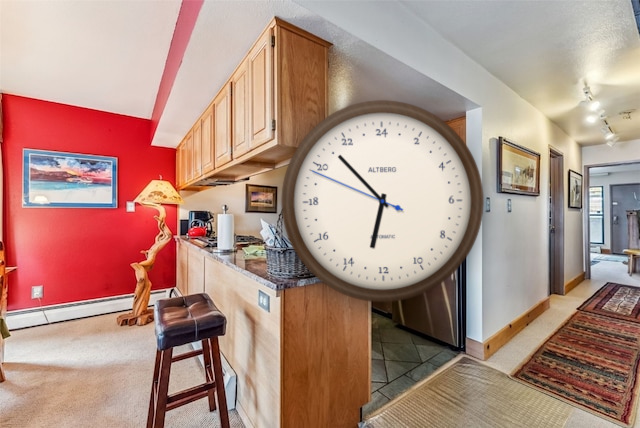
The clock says T12:52:49
